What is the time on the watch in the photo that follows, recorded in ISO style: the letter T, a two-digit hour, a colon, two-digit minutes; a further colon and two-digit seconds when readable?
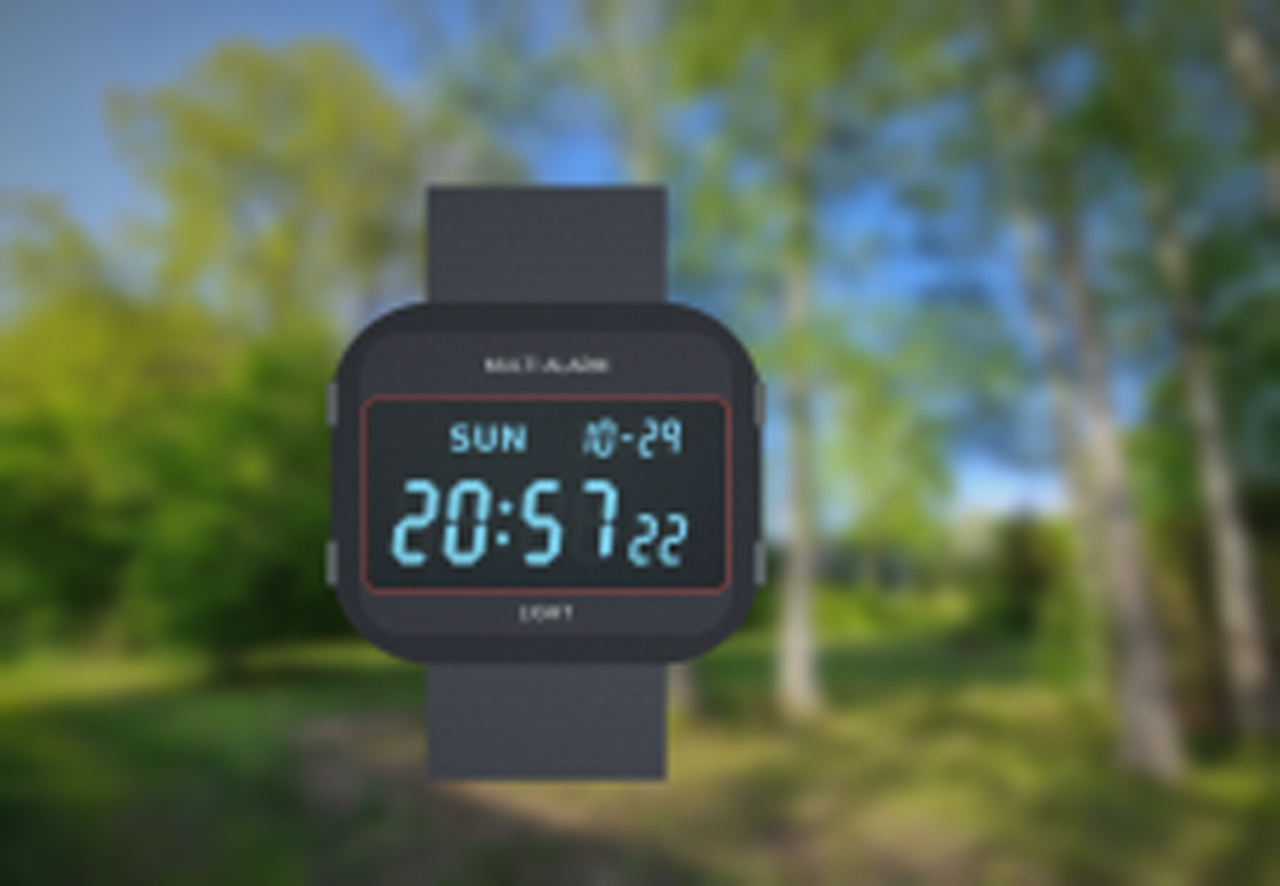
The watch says T20:57:22
